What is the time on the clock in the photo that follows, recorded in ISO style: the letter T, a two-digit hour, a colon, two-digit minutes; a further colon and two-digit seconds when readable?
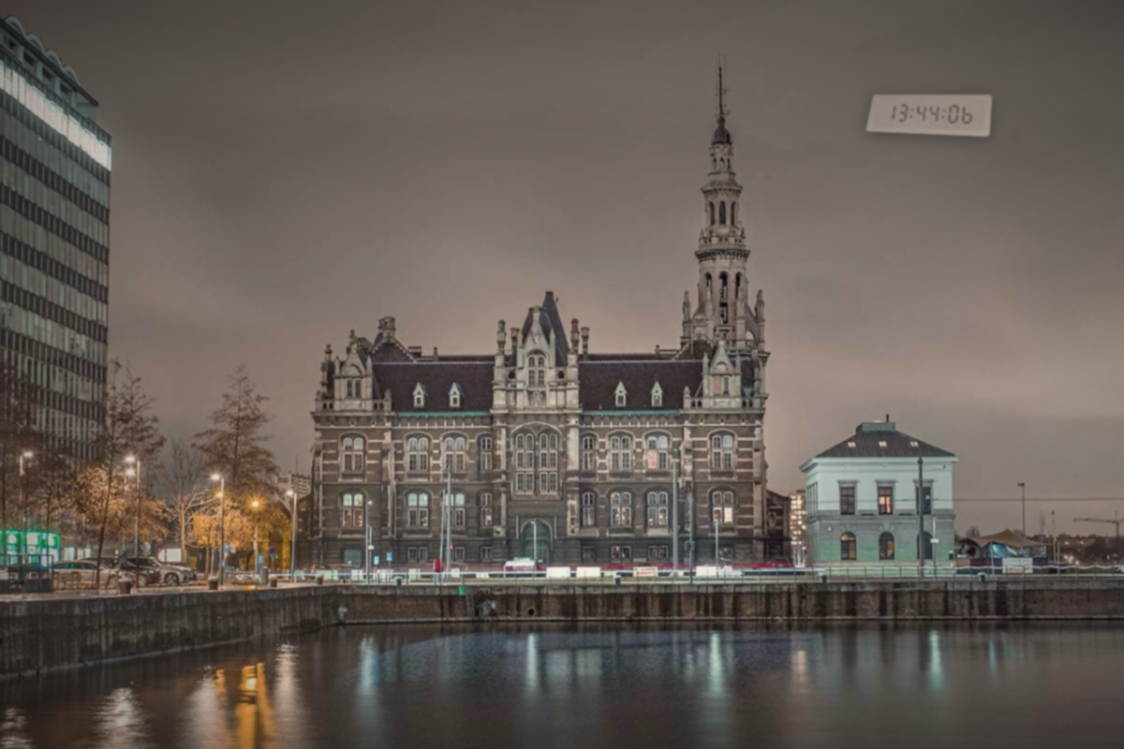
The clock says T13:44:06
